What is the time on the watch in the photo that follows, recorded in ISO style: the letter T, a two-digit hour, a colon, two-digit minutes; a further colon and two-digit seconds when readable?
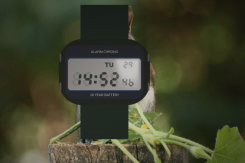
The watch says T14:52:46
